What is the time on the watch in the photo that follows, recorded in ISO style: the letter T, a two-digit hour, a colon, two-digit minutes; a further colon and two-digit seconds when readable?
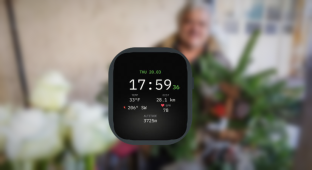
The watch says T17:59
